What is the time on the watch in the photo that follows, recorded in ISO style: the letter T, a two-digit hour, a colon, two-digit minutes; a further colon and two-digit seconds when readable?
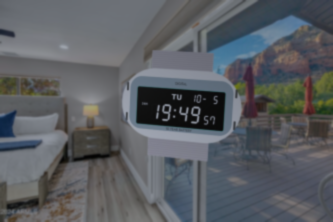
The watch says T19:49
